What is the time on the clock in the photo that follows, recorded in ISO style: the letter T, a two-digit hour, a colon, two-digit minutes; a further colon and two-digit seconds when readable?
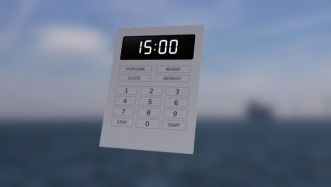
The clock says T15:00
